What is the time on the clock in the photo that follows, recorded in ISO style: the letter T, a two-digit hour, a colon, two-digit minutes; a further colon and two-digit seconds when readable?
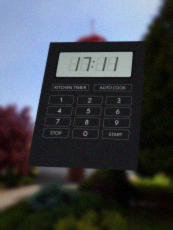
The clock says T17:11
